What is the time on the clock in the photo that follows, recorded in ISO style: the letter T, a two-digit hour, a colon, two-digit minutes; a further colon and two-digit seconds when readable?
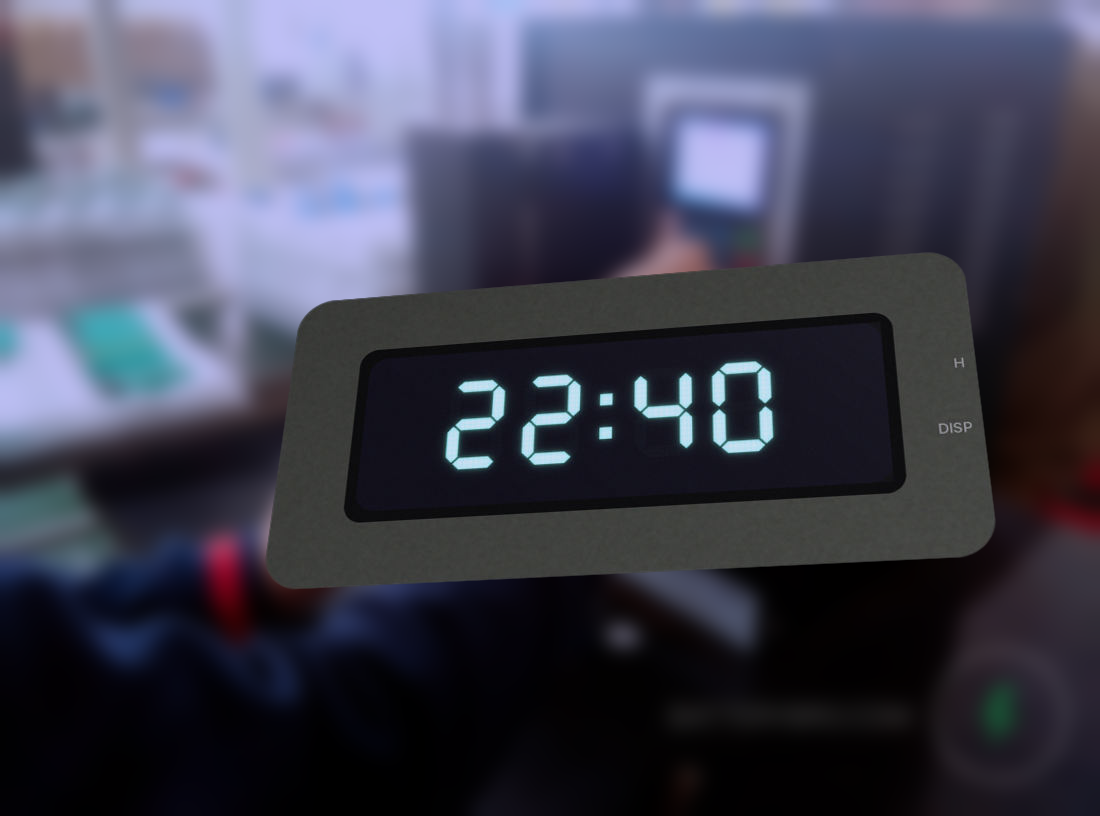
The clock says T22:40
